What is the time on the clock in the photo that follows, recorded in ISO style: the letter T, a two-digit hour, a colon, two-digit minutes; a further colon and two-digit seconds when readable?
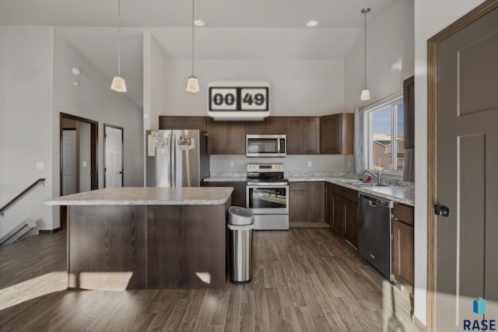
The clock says T00:49
